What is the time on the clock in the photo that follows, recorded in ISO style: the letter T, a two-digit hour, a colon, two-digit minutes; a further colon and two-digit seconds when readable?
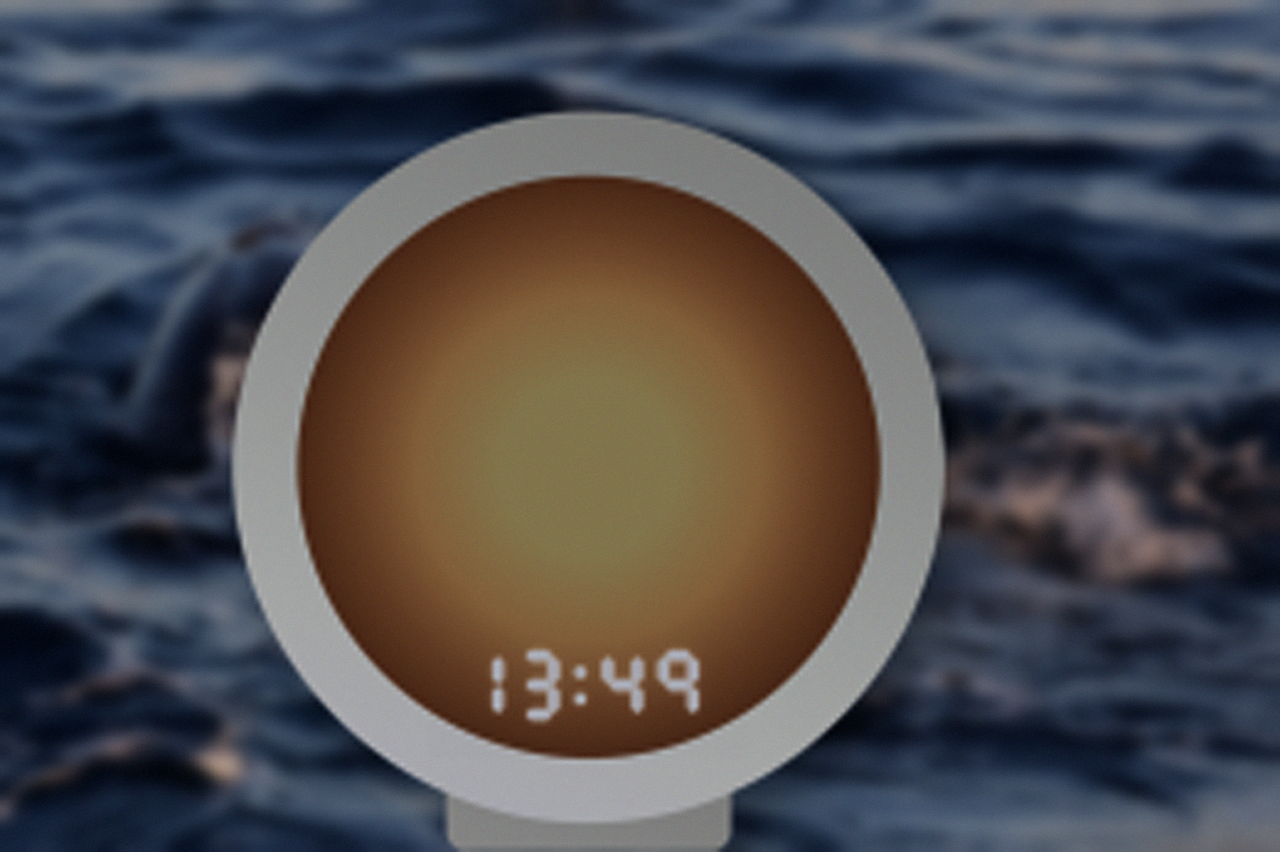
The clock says T13:49
